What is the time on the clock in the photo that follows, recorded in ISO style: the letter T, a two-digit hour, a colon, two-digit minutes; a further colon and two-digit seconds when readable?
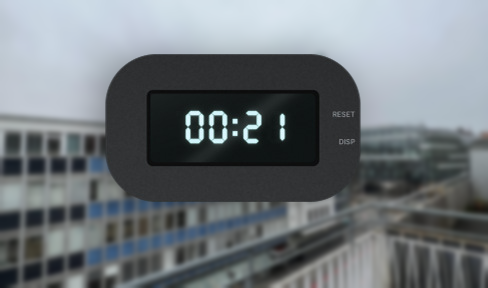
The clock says T00:21
